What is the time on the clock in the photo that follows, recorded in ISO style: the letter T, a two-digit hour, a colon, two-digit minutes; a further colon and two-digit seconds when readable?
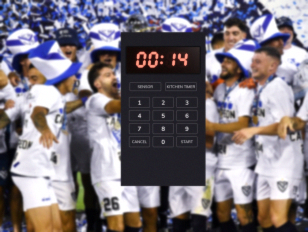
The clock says T00:14
